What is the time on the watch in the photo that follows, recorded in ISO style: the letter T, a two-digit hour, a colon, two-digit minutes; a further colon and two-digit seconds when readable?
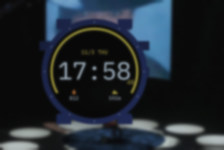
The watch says T17:58
